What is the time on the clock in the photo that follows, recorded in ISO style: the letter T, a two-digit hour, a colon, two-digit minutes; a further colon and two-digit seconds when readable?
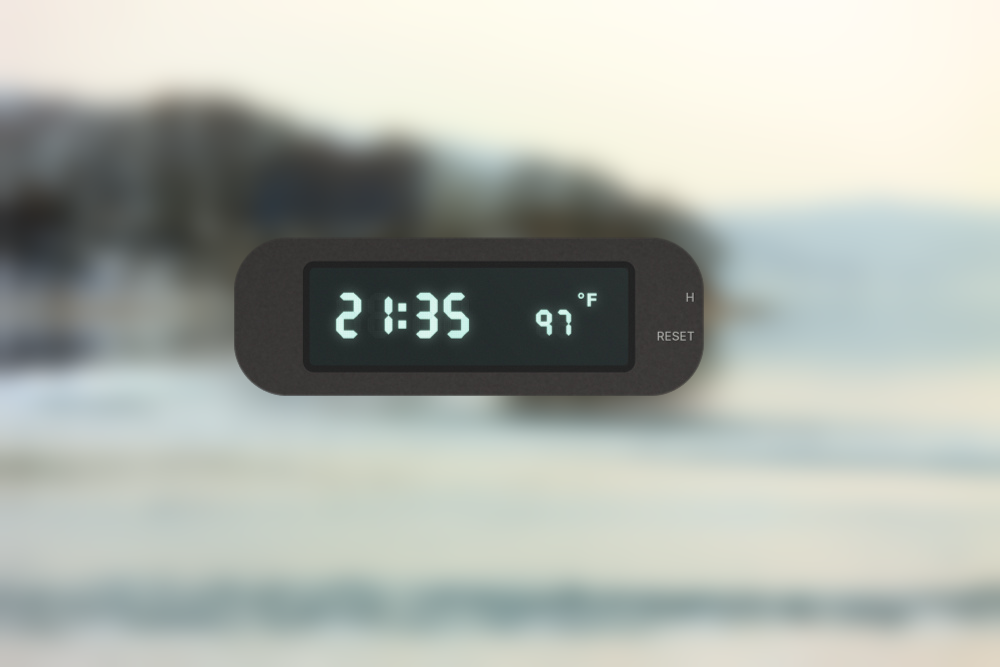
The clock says T21:35
